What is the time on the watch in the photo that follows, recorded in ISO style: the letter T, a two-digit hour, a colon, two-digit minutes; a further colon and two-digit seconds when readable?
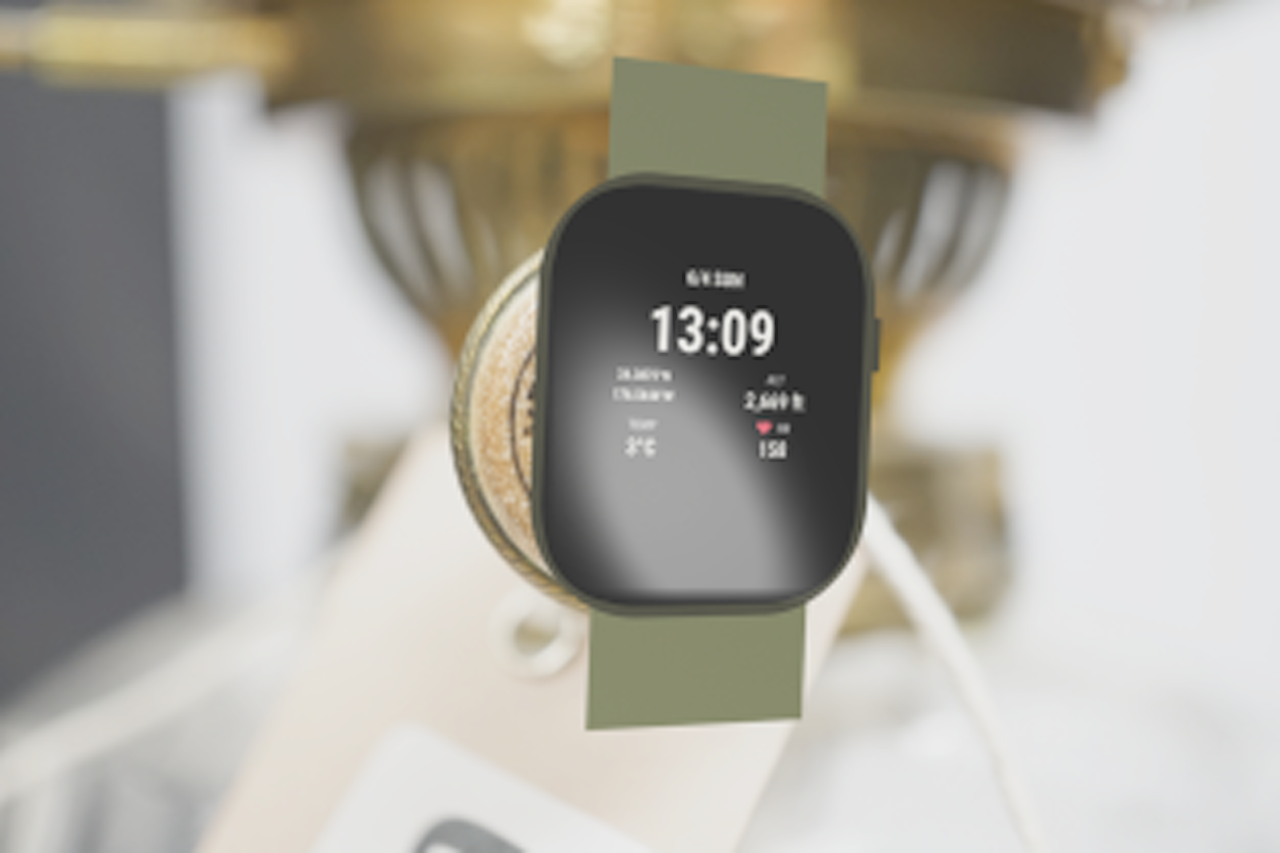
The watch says T13:09
